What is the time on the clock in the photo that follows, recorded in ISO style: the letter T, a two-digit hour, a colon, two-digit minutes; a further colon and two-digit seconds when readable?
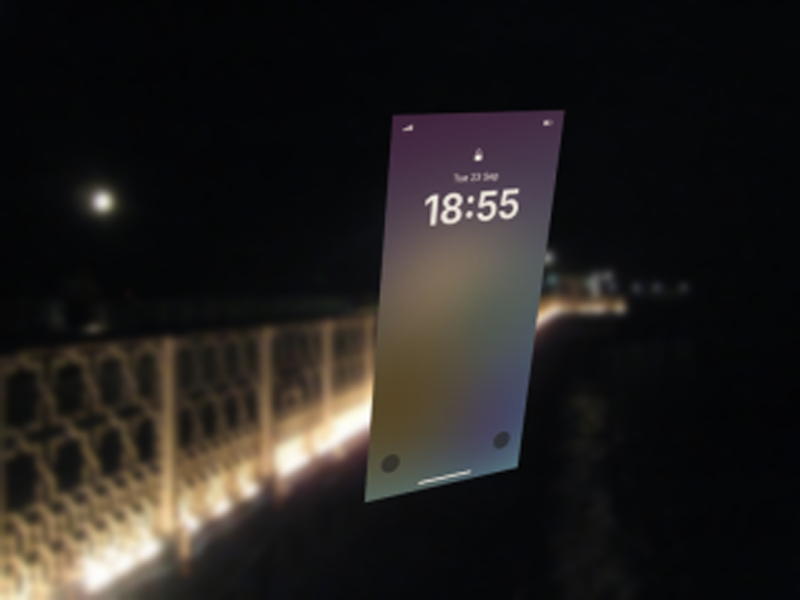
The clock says T18:55
